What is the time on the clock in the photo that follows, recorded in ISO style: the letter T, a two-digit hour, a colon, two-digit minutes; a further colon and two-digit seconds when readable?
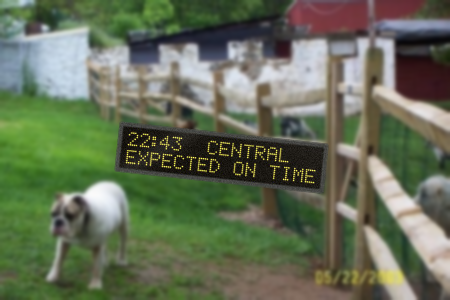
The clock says T22:43
